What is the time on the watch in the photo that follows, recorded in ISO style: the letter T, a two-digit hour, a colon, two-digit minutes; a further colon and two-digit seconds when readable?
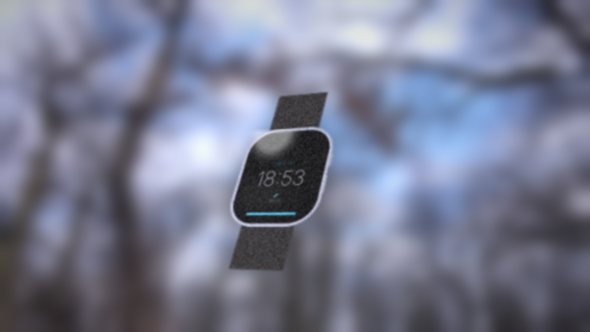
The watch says T18:53
